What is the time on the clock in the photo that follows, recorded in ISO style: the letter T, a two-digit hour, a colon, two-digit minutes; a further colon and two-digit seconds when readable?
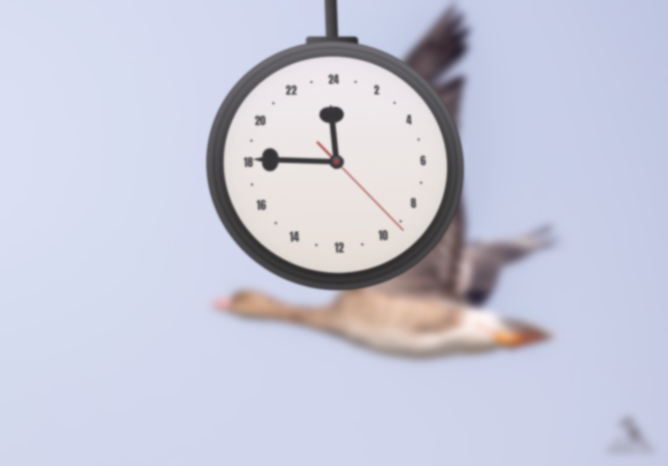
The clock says T23:45:23
